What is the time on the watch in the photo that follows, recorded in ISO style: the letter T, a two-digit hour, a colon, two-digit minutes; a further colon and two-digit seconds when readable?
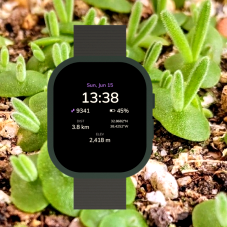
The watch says T13:38
